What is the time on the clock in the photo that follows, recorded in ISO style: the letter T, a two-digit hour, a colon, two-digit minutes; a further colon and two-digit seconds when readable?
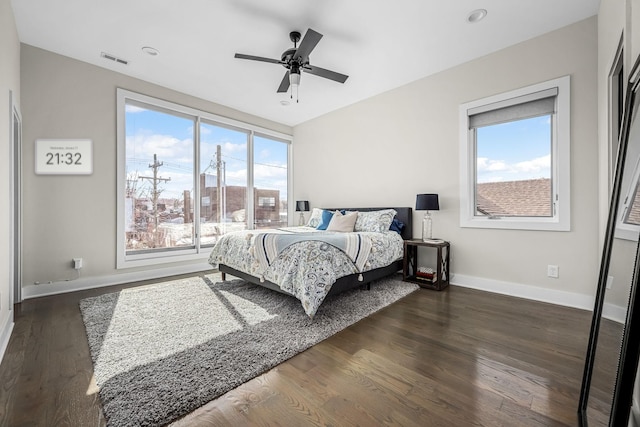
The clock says T21:32
